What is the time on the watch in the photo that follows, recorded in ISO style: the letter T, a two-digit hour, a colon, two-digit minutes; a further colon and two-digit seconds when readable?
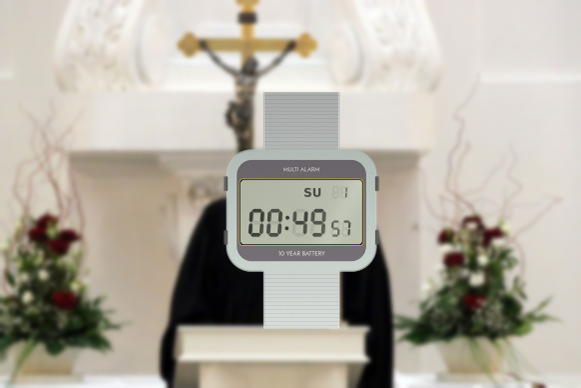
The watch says T00:49:57
